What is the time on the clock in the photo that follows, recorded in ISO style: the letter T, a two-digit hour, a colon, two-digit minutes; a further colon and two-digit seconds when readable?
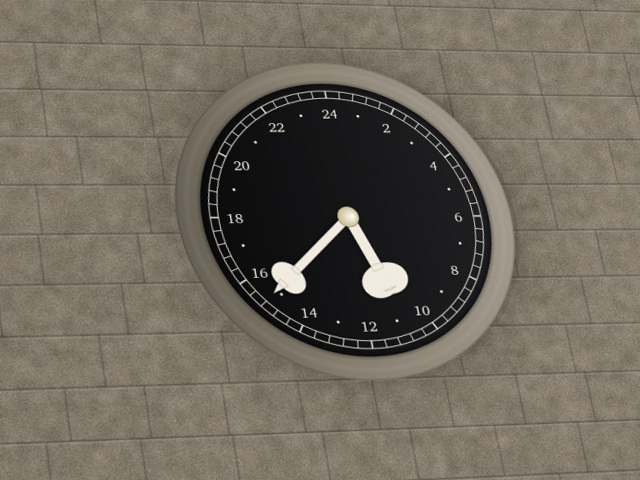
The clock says T10:38
